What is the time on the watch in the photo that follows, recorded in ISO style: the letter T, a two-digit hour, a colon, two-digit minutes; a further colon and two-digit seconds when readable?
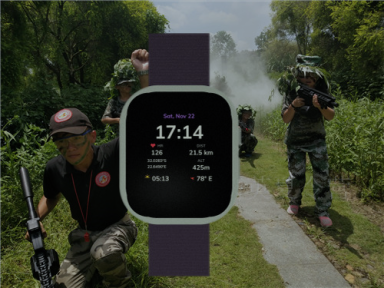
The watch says T17:14
